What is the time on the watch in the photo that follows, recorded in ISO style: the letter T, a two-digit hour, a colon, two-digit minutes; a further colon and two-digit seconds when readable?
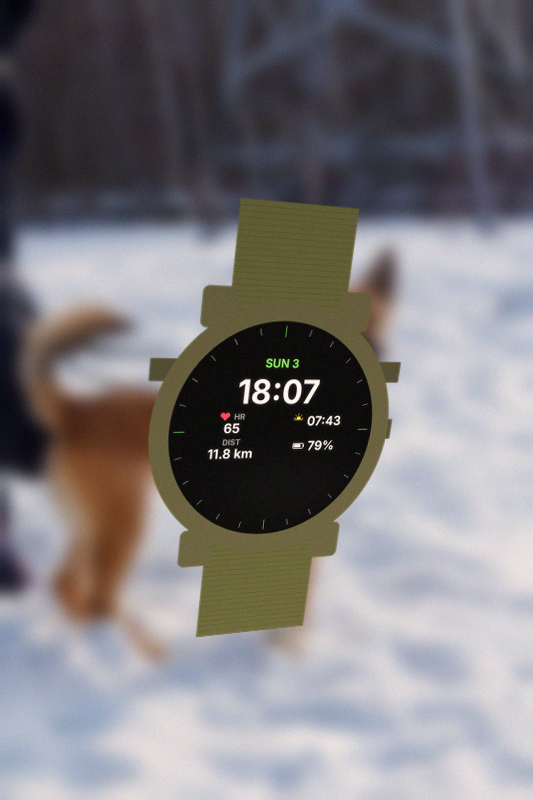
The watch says T18:07
